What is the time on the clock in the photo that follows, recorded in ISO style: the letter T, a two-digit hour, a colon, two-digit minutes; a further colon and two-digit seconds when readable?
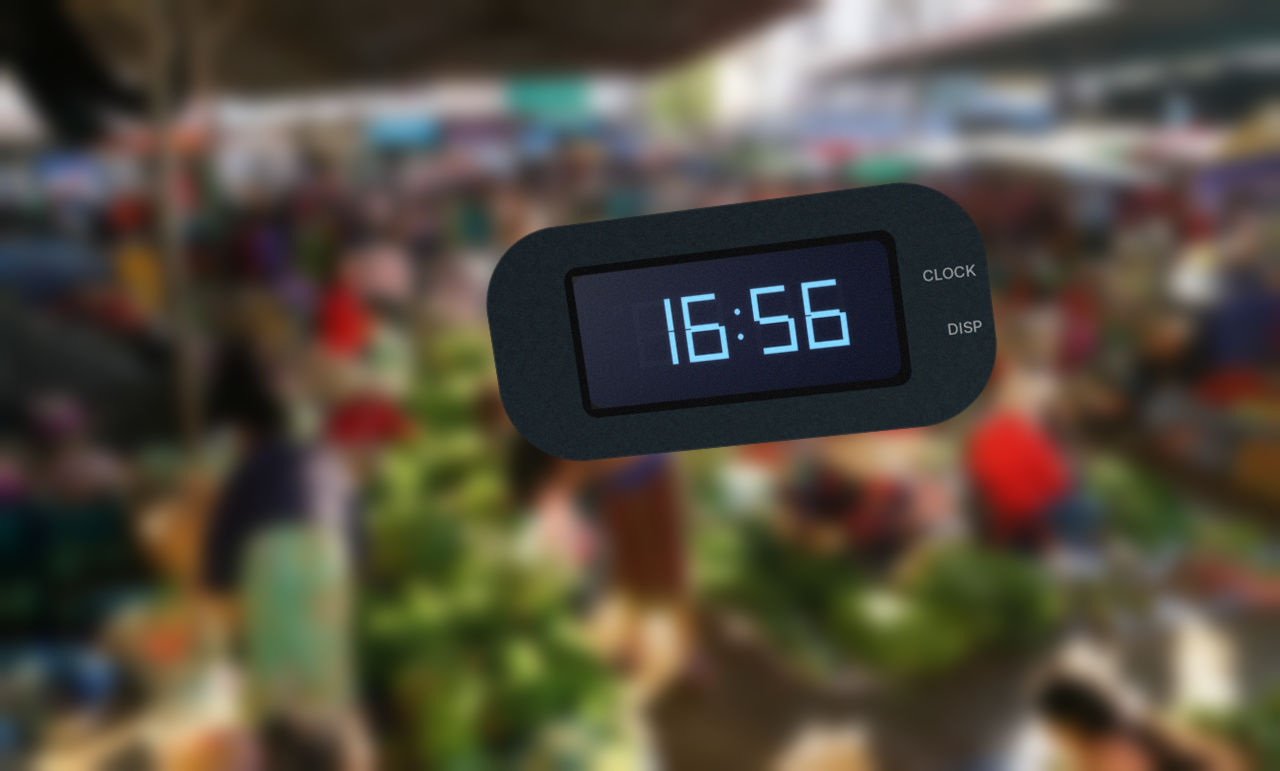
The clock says T16:56
